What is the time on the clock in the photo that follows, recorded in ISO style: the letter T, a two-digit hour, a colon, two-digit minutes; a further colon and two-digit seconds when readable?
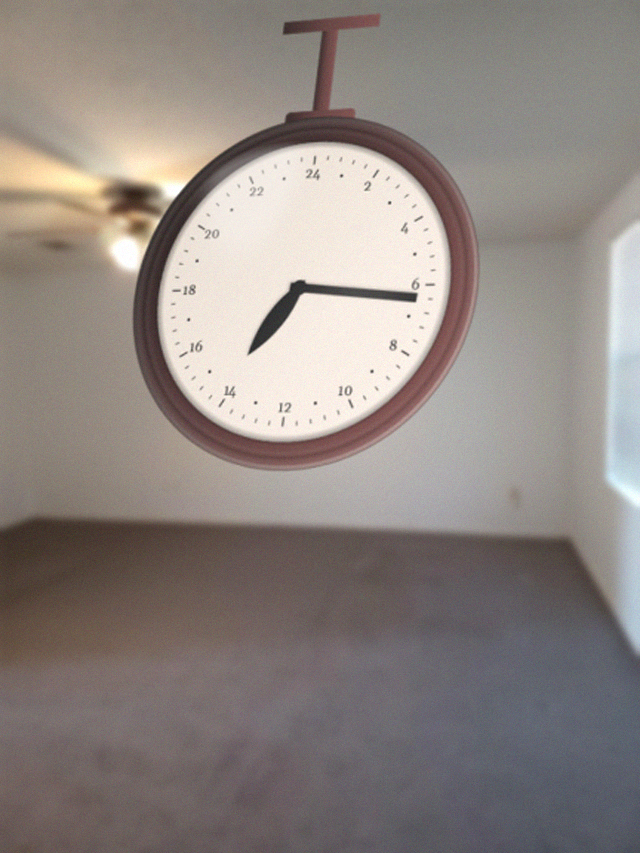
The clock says T14:16
